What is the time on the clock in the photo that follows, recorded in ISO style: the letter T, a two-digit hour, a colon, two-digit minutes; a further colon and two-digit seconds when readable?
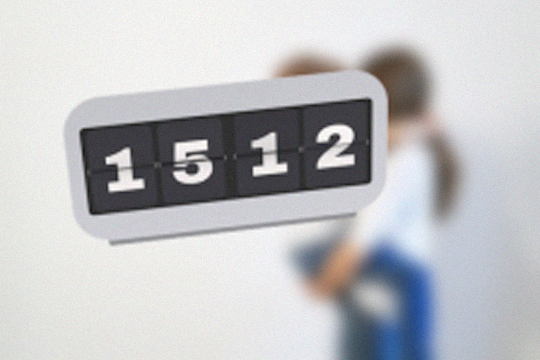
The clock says T15:12
